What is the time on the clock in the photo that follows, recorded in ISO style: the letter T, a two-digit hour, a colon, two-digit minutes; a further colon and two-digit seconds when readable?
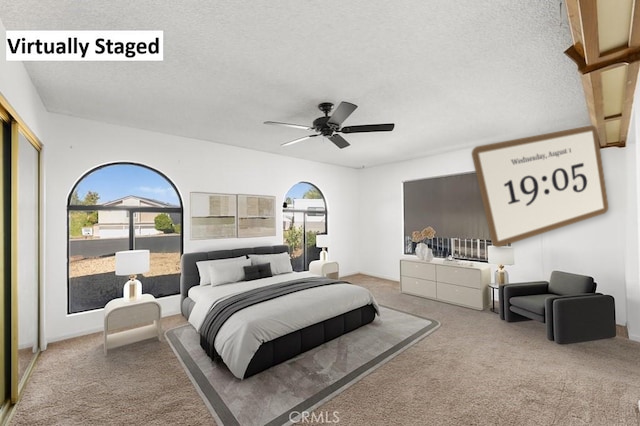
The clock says T19:05
